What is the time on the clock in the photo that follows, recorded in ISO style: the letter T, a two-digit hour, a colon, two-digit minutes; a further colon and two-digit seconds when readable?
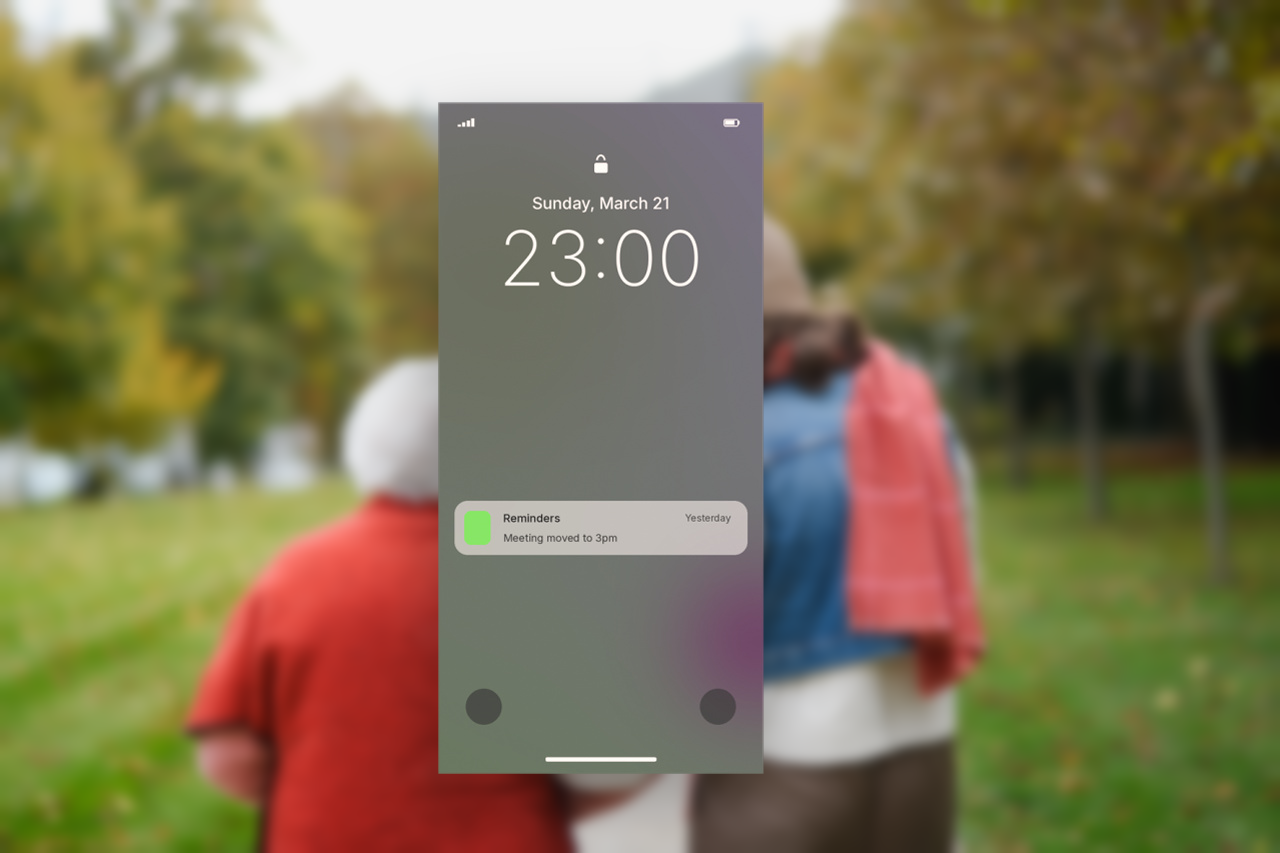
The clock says T23:00
